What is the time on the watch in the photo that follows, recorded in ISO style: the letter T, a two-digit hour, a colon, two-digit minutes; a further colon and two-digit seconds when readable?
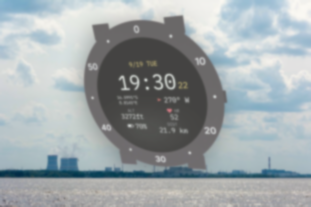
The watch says T19:30
